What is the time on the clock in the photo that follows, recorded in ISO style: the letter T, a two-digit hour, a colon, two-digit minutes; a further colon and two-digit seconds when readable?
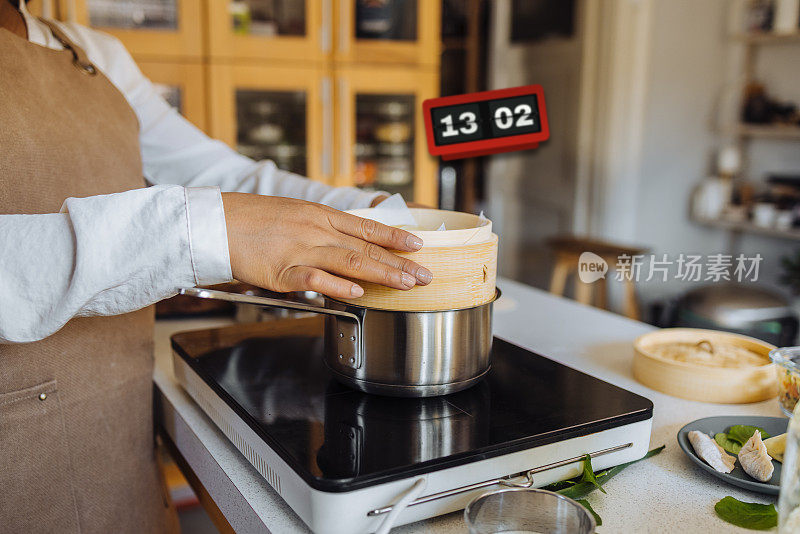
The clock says T13:02
